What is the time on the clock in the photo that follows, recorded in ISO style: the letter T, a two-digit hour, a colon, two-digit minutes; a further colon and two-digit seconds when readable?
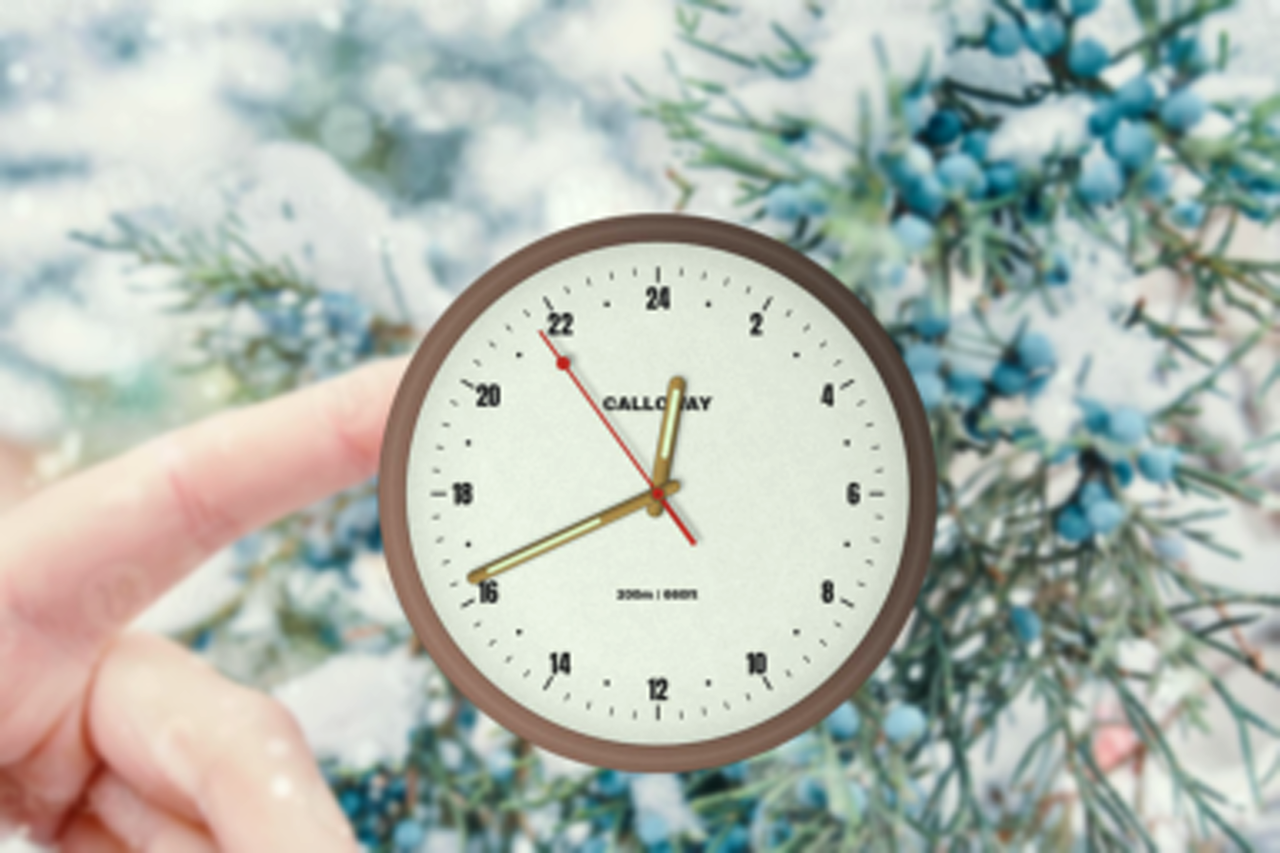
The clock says T00:40:54
